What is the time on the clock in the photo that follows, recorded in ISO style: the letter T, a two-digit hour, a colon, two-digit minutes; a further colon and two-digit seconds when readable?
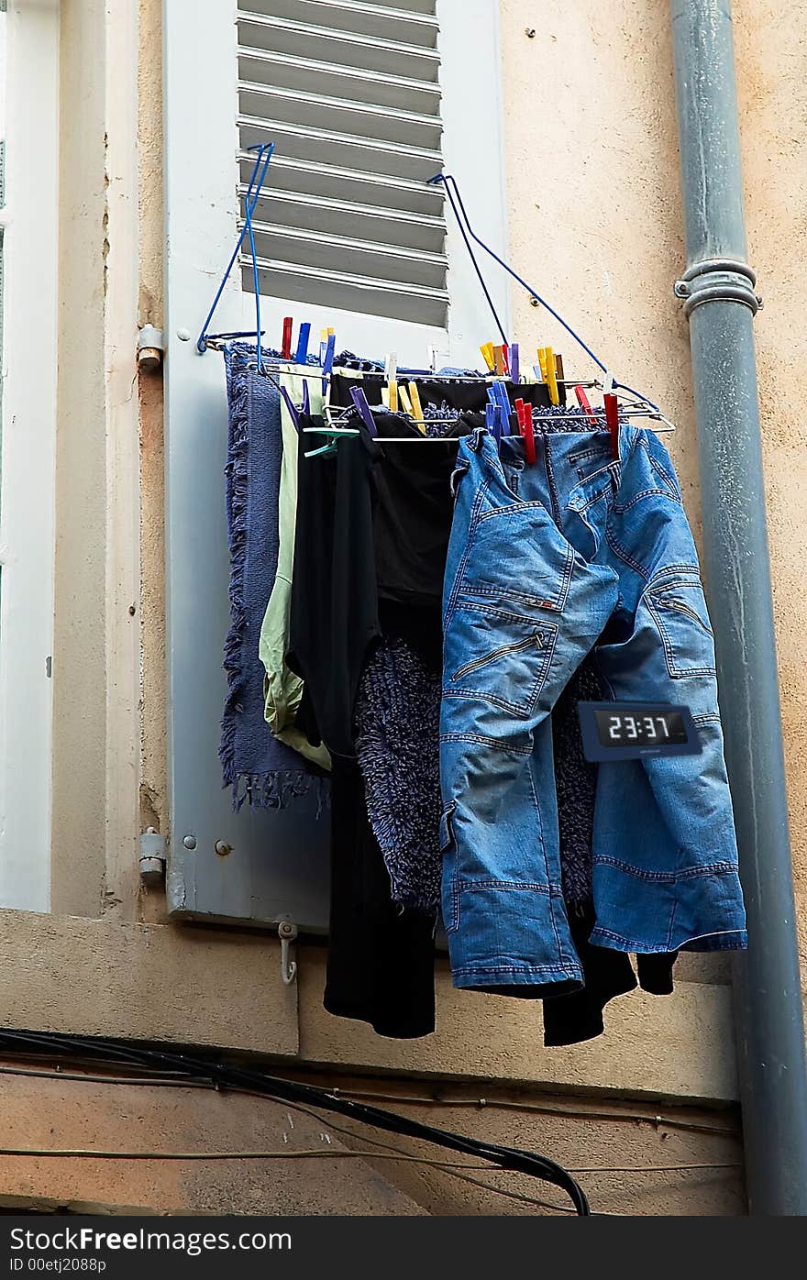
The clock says T23:37
